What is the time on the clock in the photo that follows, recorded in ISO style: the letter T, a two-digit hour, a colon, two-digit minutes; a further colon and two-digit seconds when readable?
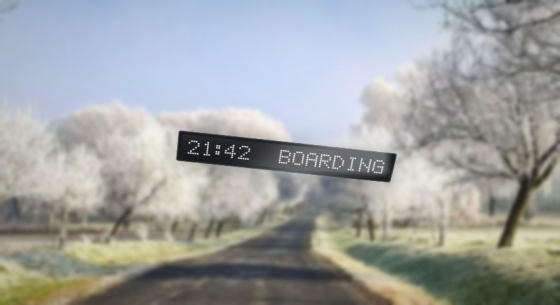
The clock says T21:42
